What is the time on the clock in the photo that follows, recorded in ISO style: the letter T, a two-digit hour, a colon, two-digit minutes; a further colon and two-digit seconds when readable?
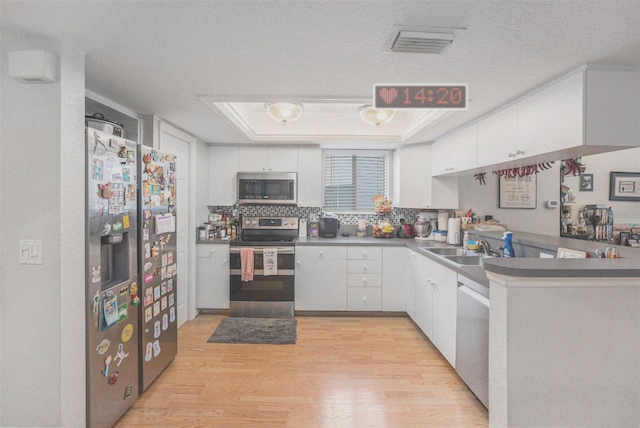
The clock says T14:20
